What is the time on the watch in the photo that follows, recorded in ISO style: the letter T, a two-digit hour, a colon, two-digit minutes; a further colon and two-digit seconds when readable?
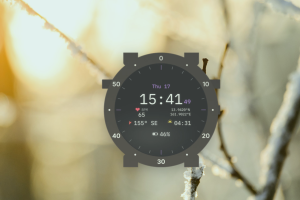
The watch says T15:41
